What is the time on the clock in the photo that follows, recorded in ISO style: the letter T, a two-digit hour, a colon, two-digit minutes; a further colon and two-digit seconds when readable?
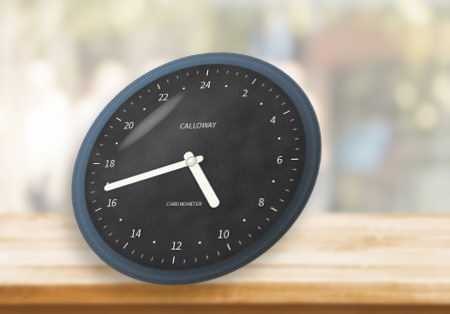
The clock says T09:42
